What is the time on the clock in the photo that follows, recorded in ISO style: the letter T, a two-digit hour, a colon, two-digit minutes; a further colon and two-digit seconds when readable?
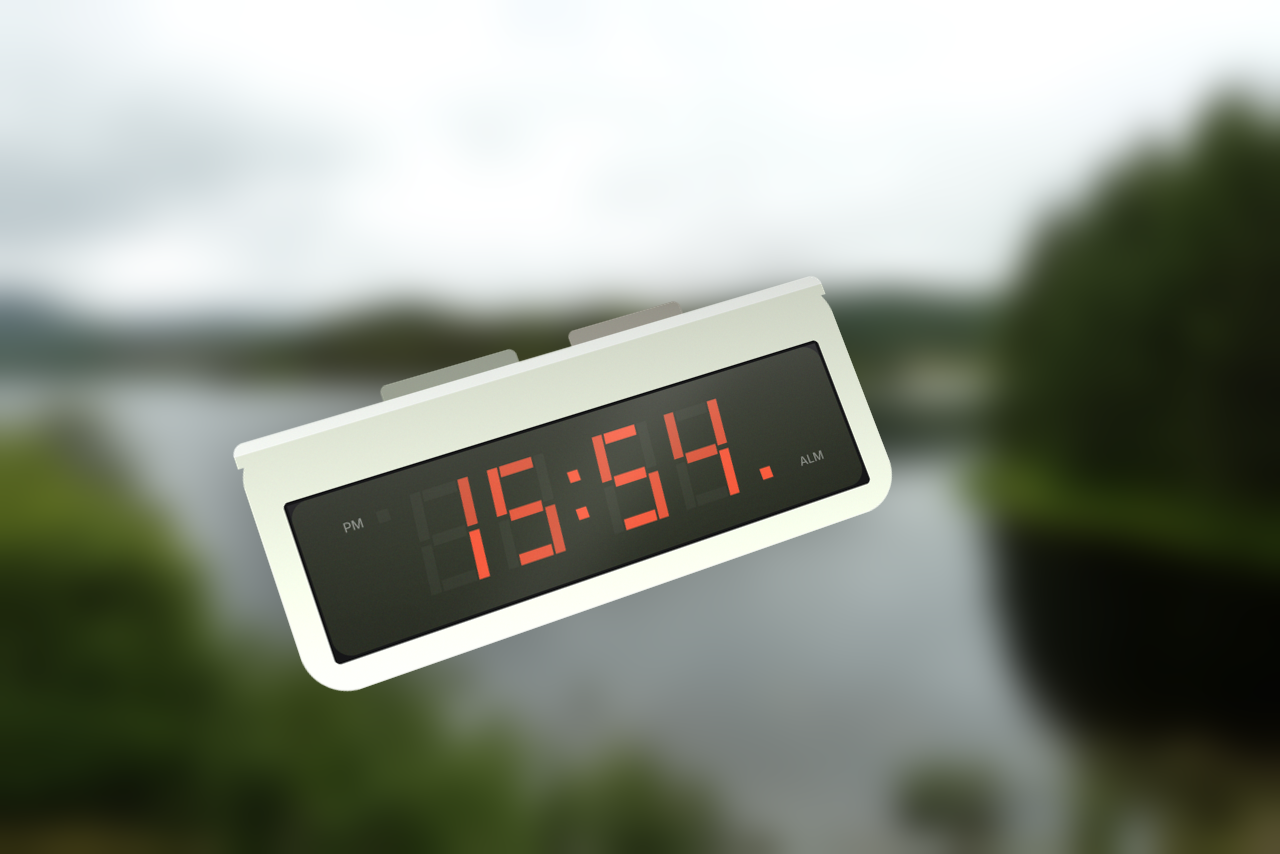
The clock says T15:54
